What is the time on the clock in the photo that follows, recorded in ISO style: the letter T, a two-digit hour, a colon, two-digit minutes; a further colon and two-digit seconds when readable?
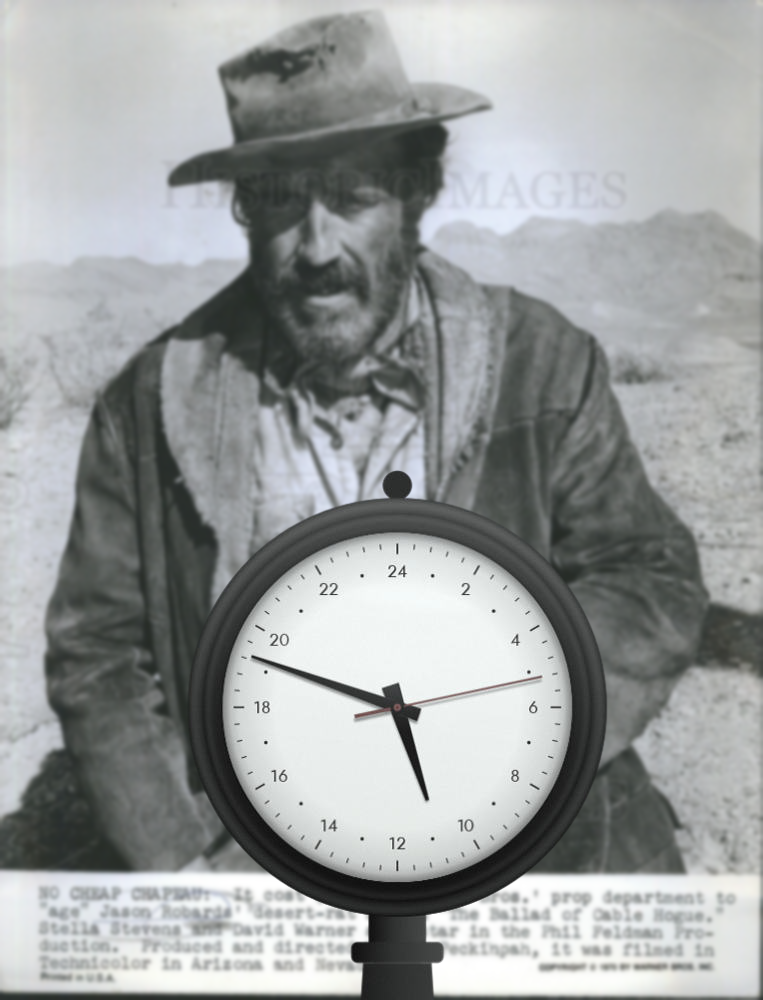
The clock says T10:48:13
